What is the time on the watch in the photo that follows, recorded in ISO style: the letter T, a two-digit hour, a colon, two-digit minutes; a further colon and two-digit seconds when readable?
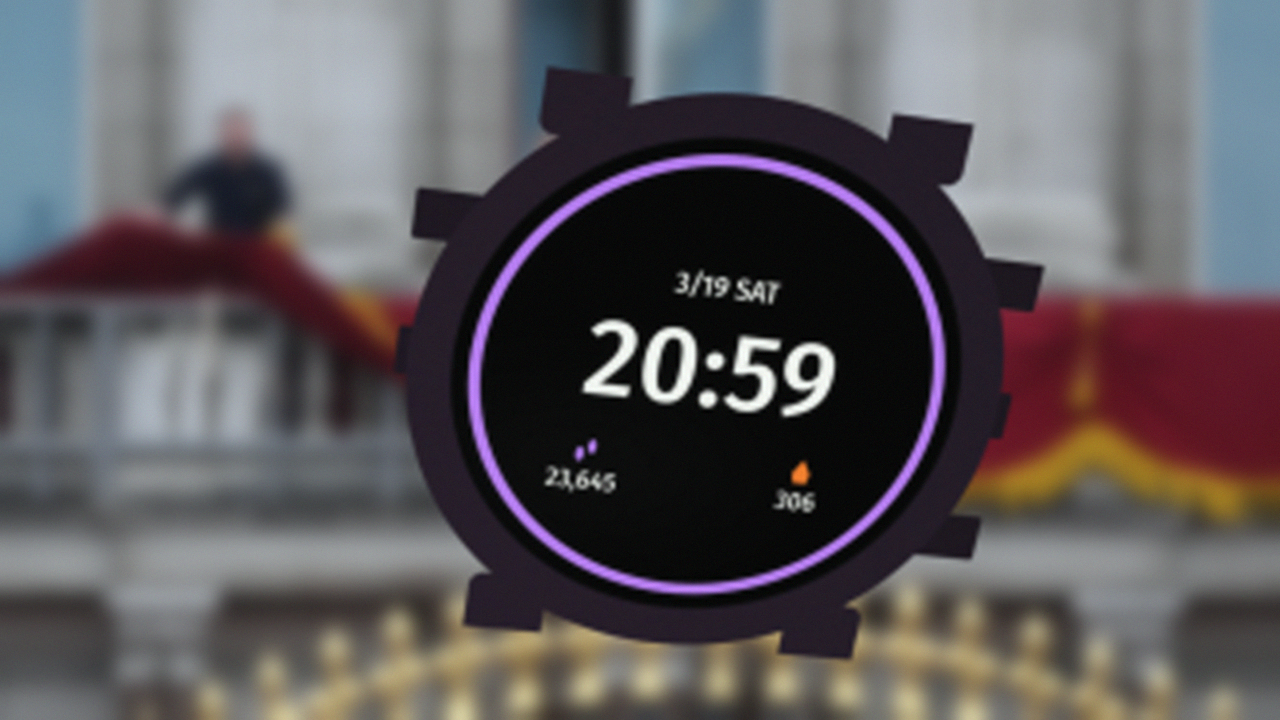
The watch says T20:59
